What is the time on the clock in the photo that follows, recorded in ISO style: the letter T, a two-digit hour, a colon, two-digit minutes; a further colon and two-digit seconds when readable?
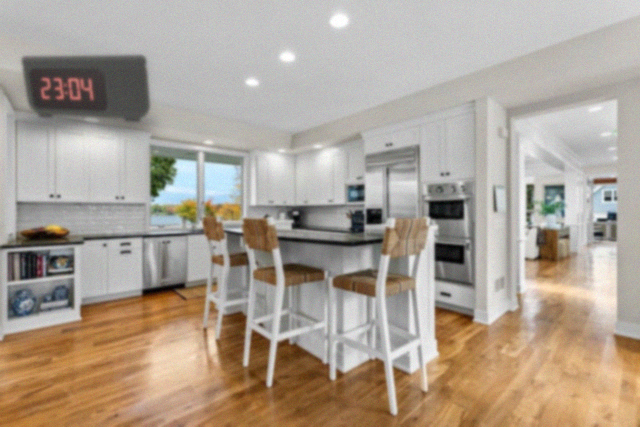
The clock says T23:04
